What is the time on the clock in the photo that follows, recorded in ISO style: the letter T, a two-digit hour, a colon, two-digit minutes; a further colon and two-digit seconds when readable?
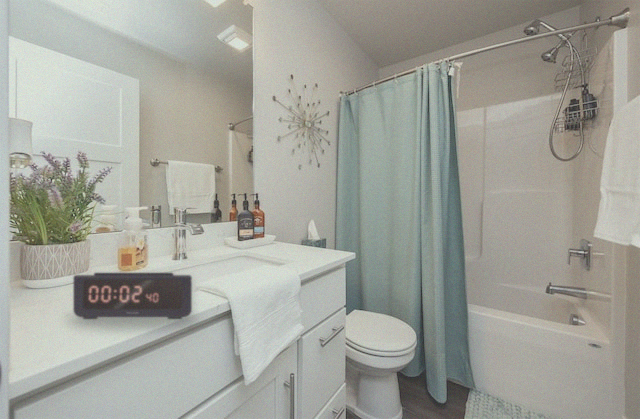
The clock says T00:02
